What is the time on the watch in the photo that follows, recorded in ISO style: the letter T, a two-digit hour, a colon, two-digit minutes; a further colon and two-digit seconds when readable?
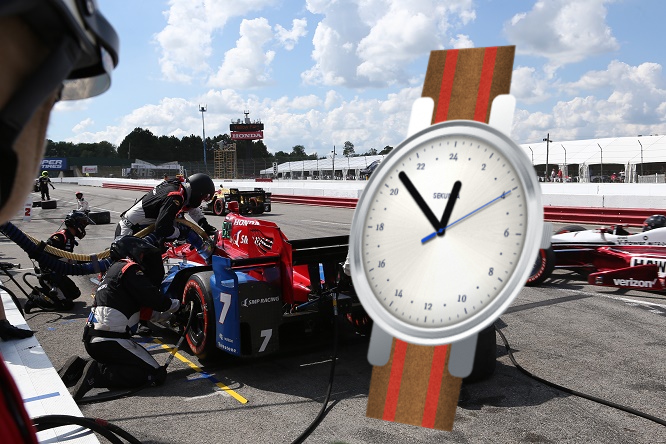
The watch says T00:52:10
